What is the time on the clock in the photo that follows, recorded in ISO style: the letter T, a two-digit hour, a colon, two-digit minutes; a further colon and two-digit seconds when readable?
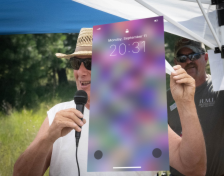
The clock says T20:31
